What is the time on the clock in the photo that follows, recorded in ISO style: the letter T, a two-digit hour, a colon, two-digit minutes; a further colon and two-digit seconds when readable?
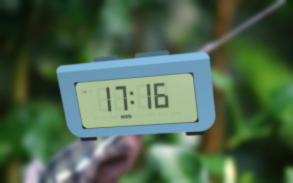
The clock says T17:16
